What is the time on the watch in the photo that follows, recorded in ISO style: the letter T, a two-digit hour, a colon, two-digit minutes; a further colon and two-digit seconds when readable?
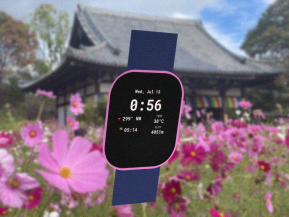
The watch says T00:56
